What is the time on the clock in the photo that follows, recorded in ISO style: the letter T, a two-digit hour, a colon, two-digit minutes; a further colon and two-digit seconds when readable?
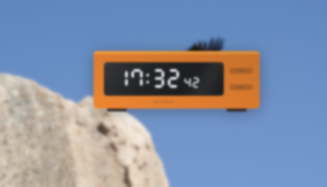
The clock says T17:32
